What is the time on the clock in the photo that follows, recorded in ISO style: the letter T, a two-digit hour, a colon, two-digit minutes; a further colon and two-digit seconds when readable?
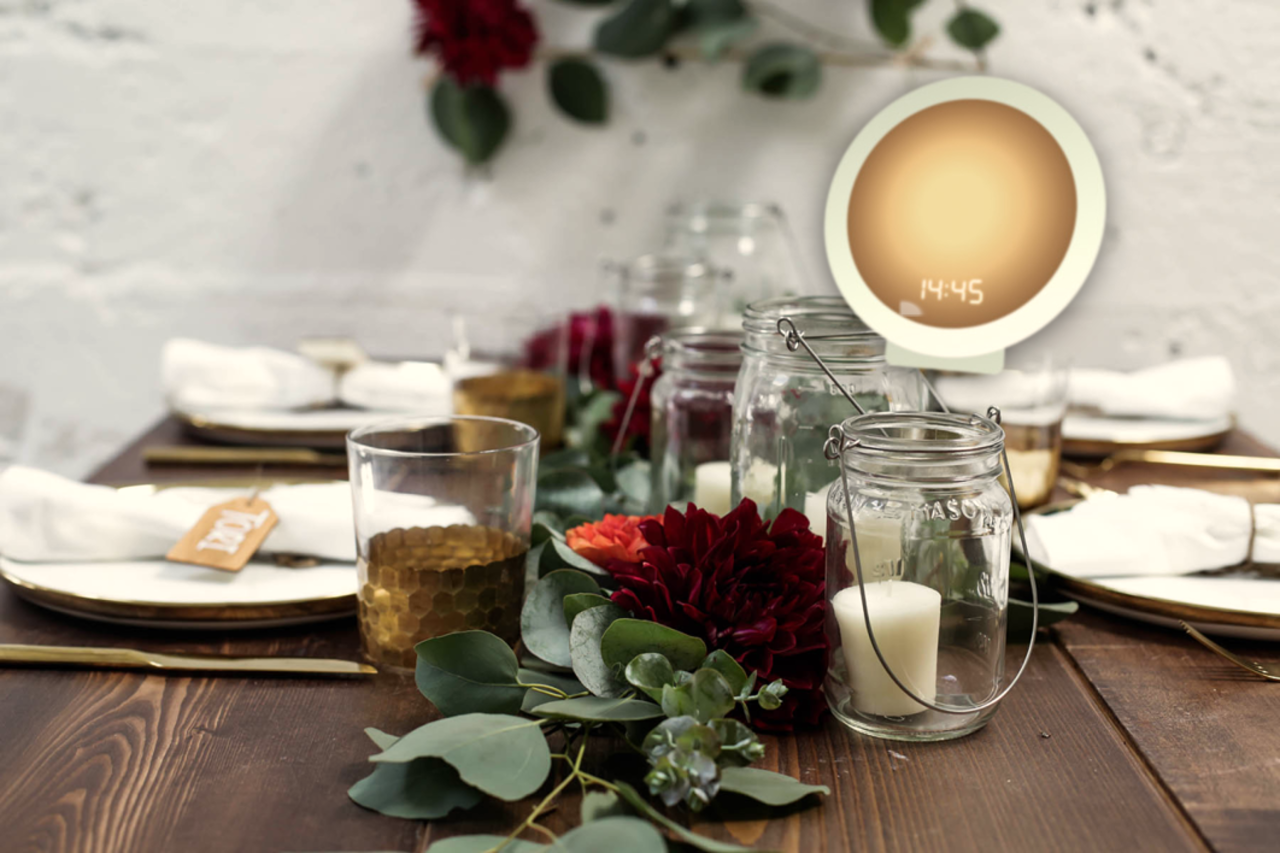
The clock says T14:45
